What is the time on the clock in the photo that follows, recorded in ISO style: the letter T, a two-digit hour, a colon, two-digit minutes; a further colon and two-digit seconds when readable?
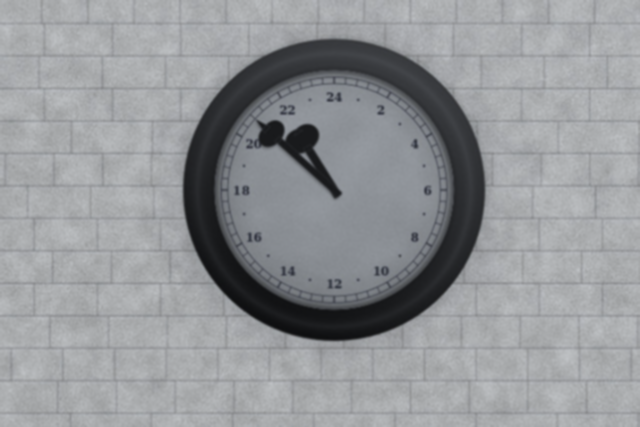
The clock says T21:52
